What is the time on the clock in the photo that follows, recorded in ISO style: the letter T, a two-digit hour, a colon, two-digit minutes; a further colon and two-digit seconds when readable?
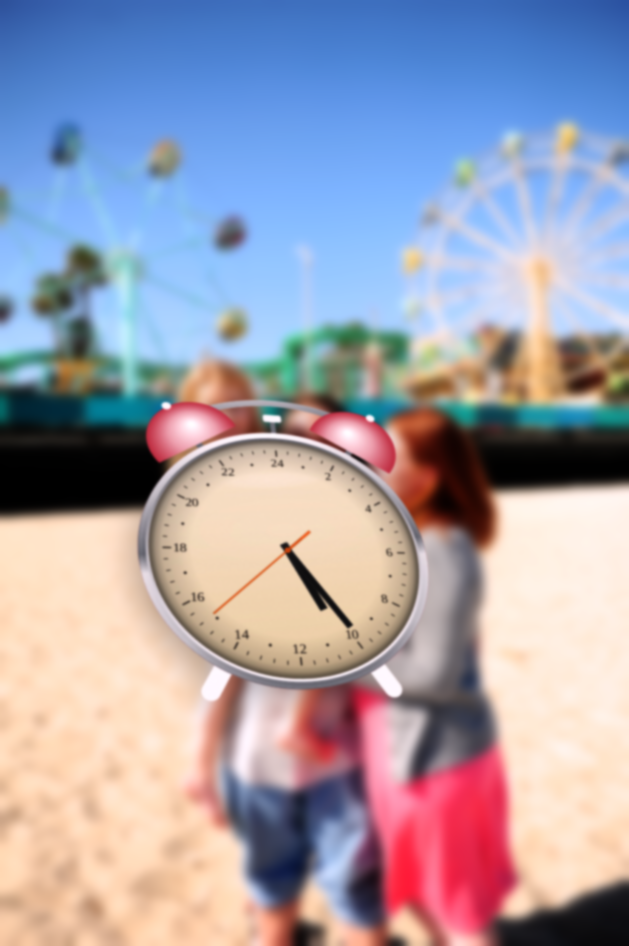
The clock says T10:24:38
